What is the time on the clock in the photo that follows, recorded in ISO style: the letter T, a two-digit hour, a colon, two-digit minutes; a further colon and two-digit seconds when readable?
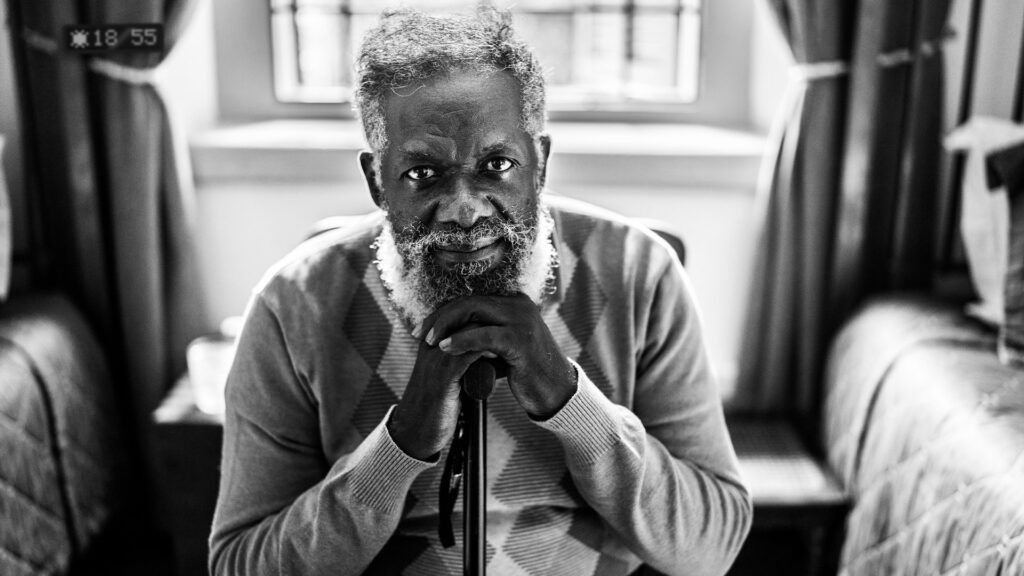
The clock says T18:55
